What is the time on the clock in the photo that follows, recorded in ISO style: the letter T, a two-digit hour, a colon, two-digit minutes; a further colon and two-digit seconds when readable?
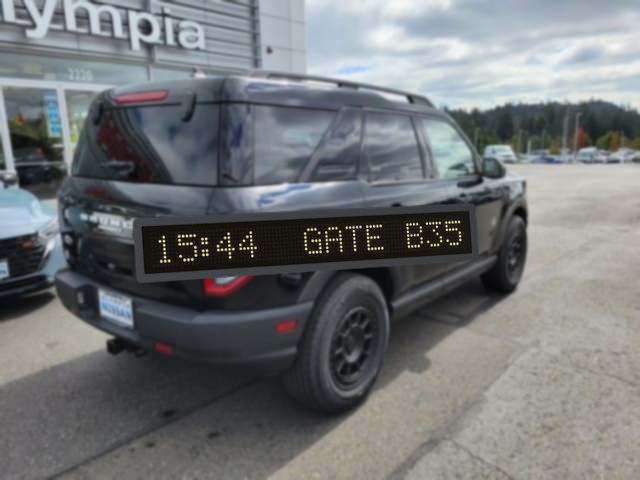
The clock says T15:44
